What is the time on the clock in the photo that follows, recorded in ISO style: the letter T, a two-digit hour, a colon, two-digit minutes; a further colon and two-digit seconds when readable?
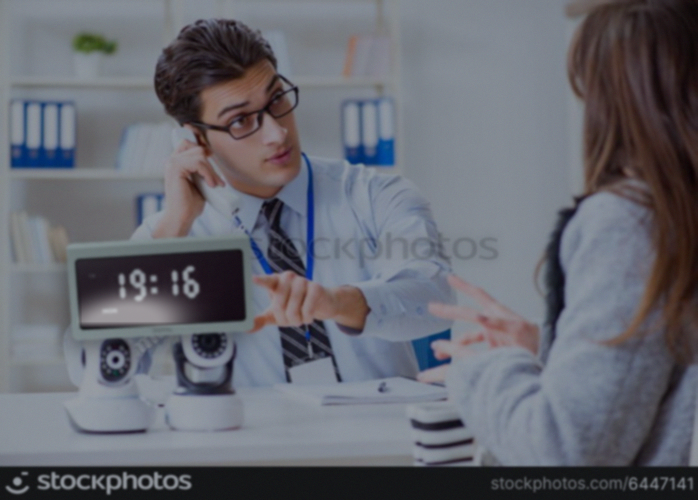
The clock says T19:16
